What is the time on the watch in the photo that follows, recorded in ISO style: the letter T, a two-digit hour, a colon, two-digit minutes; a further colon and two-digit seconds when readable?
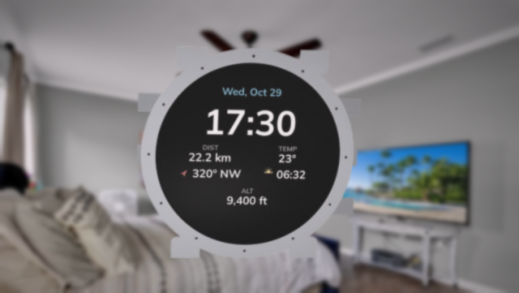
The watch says T17:30
